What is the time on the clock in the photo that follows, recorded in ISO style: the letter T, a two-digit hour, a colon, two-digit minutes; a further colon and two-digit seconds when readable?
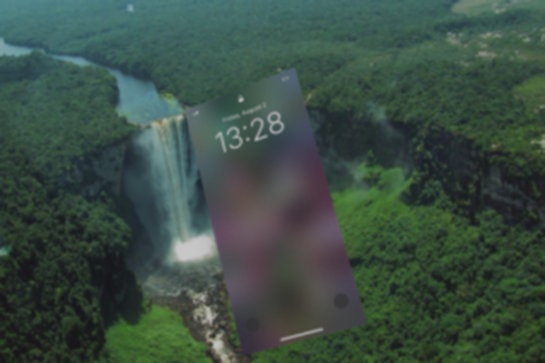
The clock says T13:28
